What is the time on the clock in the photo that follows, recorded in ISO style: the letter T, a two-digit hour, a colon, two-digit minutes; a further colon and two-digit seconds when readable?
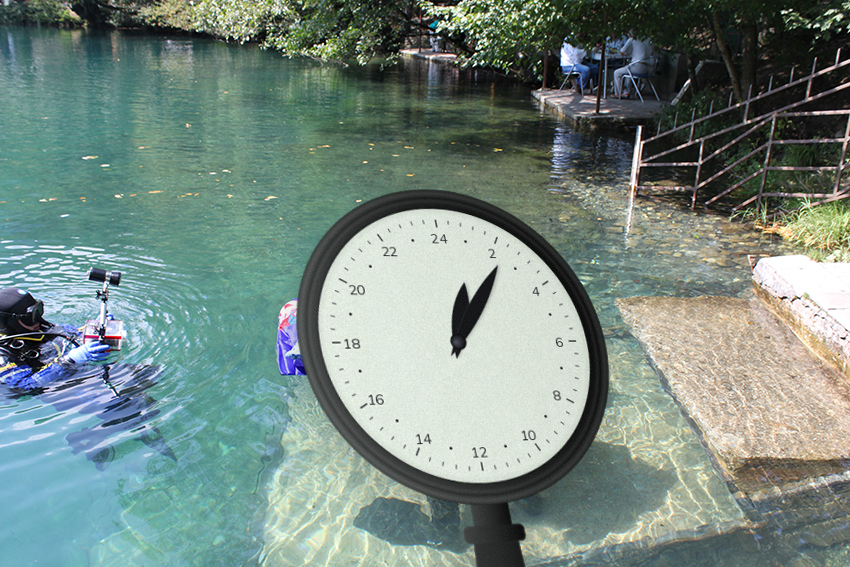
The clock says T01:06
